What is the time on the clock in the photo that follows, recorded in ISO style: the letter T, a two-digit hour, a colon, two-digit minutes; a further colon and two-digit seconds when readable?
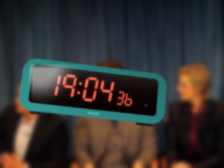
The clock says T19:04:36
